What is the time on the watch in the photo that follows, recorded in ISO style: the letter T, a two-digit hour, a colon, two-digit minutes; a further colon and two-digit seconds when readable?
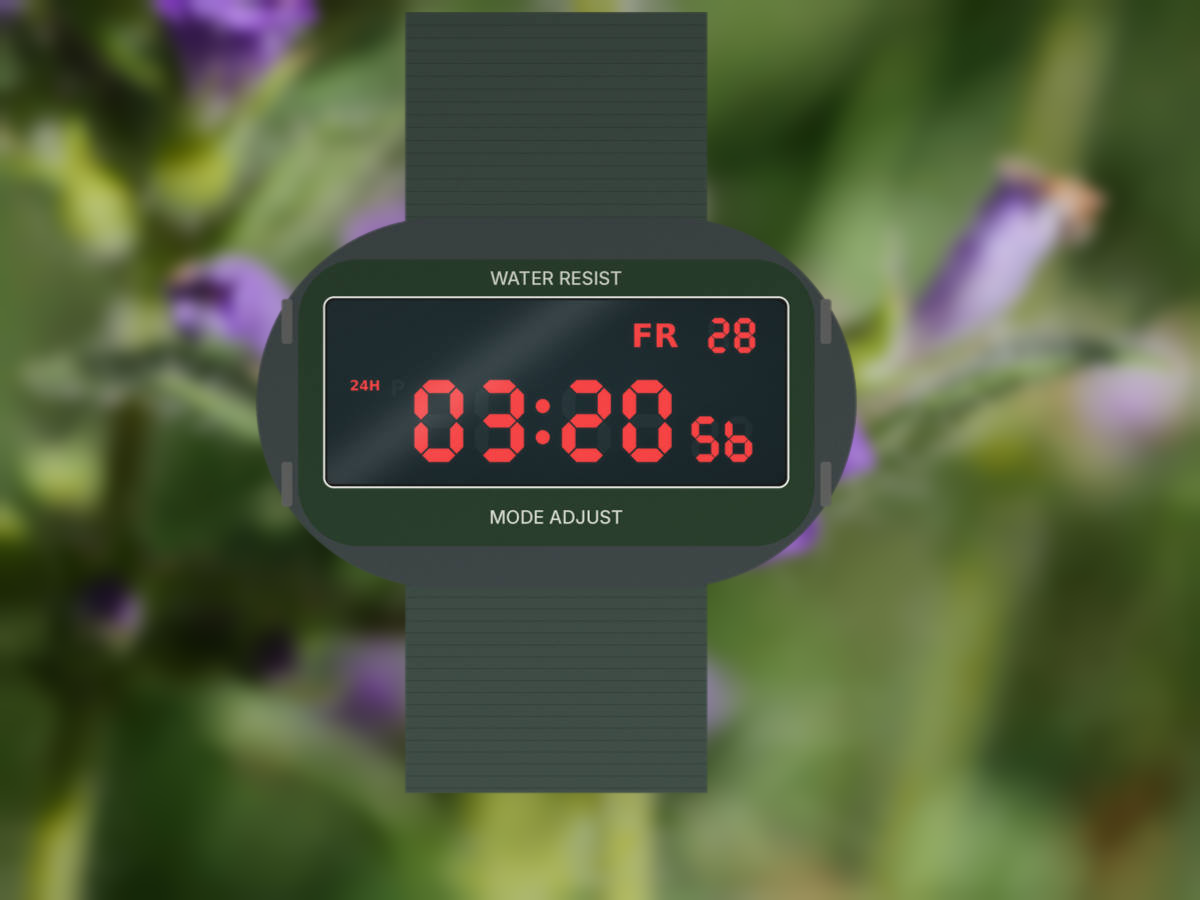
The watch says T03:20:56
